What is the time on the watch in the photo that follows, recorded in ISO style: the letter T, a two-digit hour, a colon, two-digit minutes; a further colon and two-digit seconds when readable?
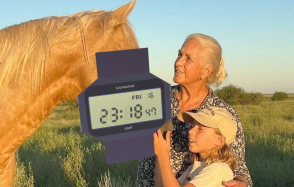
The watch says T23:18:47
